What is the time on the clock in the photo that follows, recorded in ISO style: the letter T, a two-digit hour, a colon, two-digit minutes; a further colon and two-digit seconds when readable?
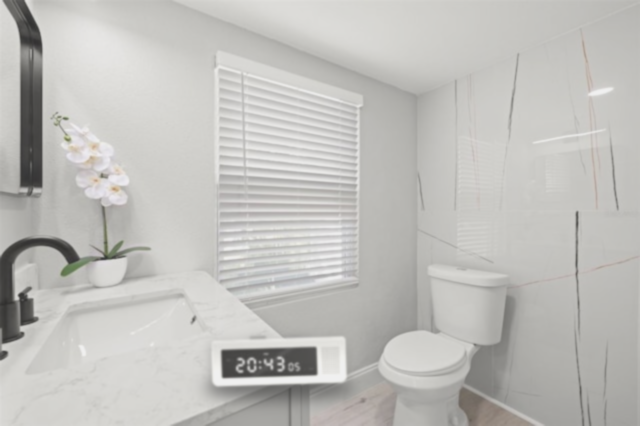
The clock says T20:43
